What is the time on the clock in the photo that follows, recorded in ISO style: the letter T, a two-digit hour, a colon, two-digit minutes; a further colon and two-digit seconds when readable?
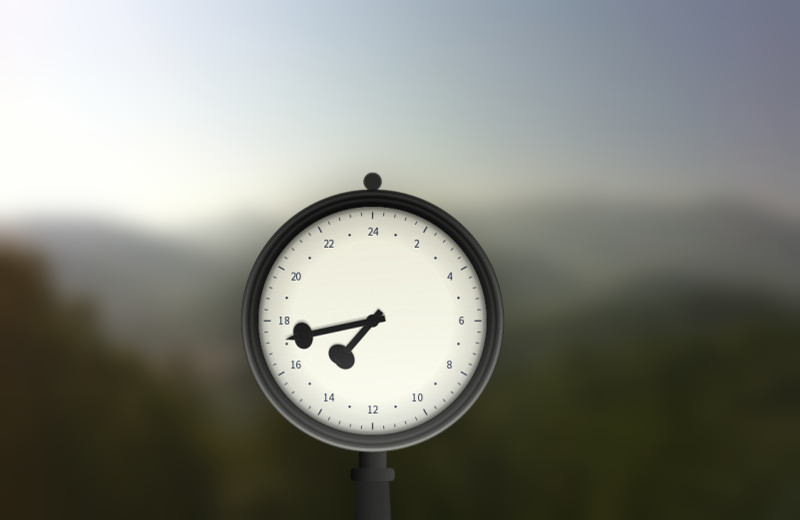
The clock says T14:43
